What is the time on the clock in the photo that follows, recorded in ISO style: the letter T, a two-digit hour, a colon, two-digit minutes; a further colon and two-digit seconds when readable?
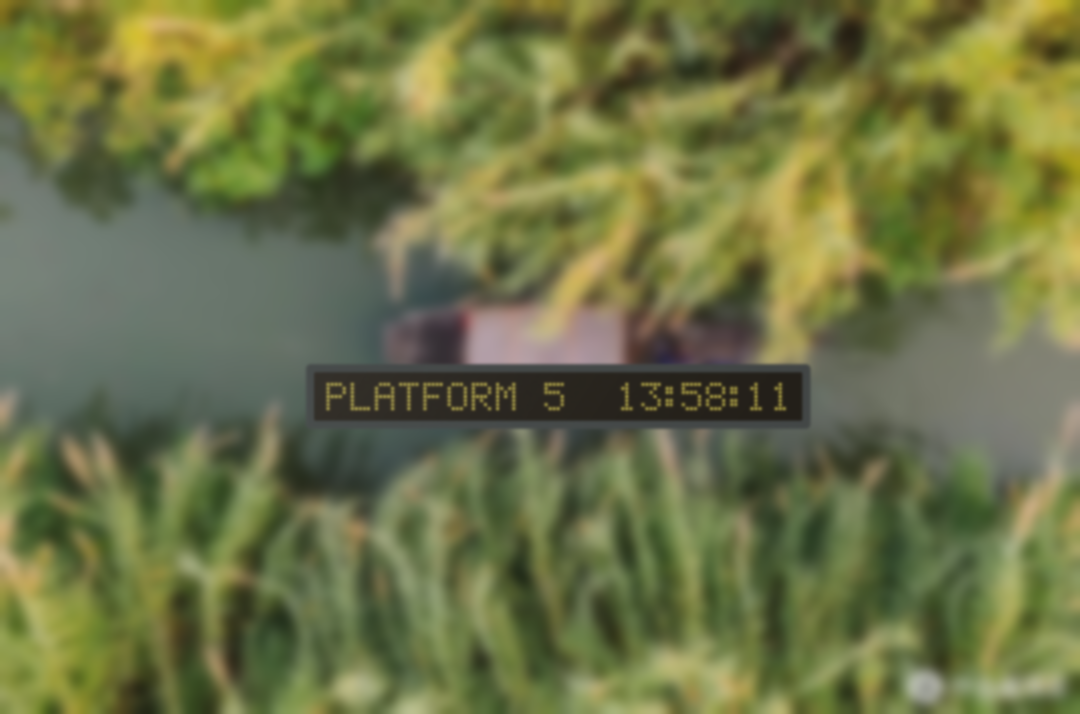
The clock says T13:58:11
